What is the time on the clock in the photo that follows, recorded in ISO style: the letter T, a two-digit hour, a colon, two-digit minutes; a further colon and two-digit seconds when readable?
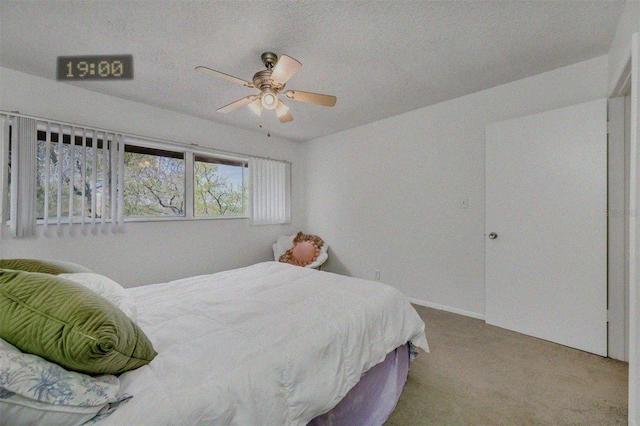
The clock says T19:00
